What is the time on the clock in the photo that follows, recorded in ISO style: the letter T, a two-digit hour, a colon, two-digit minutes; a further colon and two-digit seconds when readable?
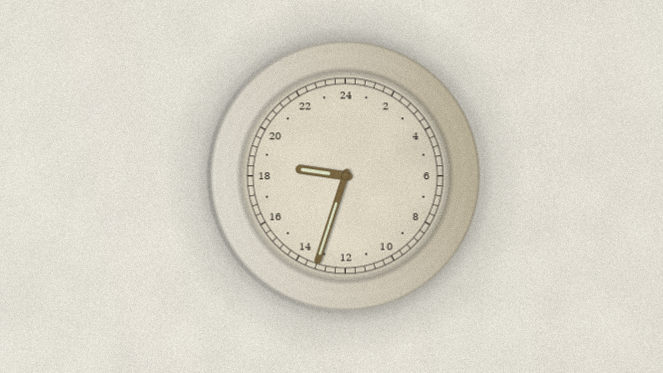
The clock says T18:33
